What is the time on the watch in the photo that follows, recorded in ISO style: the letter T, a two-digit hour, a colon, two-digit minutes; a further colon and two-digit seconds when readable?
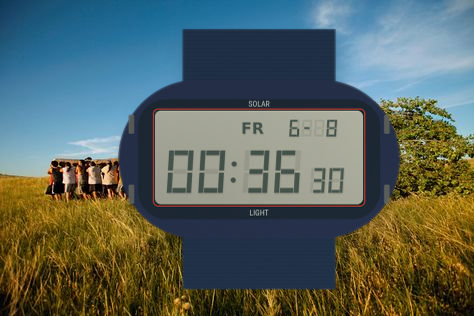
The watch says T00:36:30
